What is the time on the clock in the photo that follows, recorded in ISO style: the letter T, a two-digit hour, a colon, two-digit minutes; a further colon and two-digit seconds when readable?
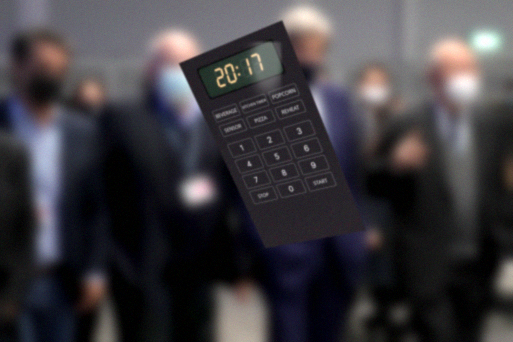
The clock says T20:17
